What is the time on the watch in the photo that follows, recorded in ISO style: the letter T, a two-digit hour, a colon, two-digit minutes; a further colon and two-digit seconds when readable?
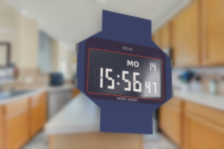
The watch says T15:56:47
